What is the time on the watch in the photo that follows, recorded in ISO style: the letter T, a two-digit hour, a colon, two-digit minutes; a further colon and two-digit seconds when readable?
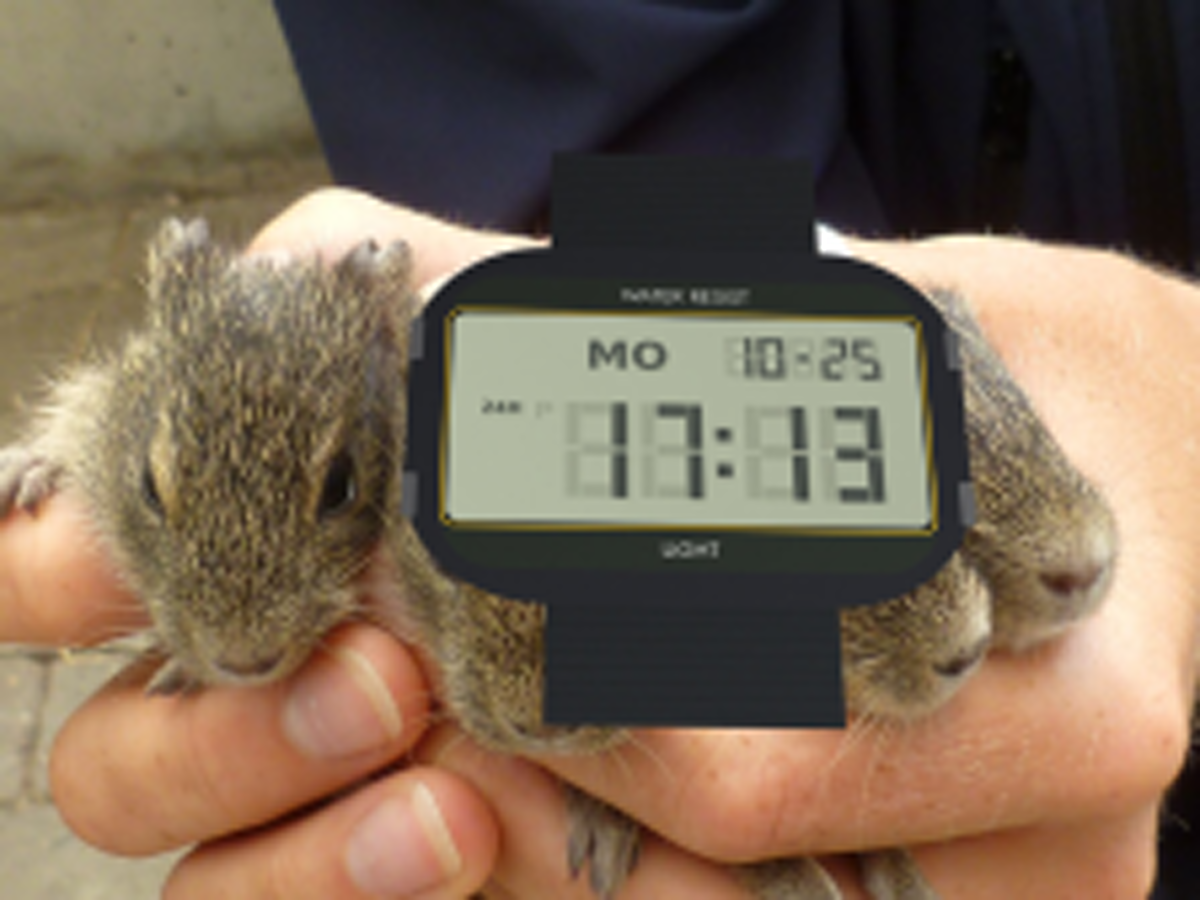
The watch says T17:13
